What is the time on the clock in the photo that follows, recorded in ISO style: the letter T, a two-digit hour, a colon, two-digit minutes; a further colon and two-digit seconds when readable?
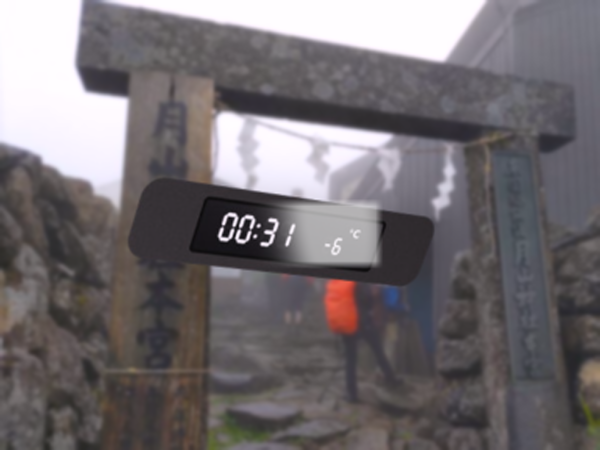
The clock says T00:31
